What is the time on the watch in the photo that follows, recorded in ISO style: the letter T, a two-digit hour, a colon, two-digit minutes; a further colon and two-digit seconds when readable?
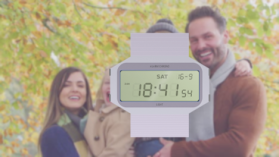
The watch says T18:41:54
